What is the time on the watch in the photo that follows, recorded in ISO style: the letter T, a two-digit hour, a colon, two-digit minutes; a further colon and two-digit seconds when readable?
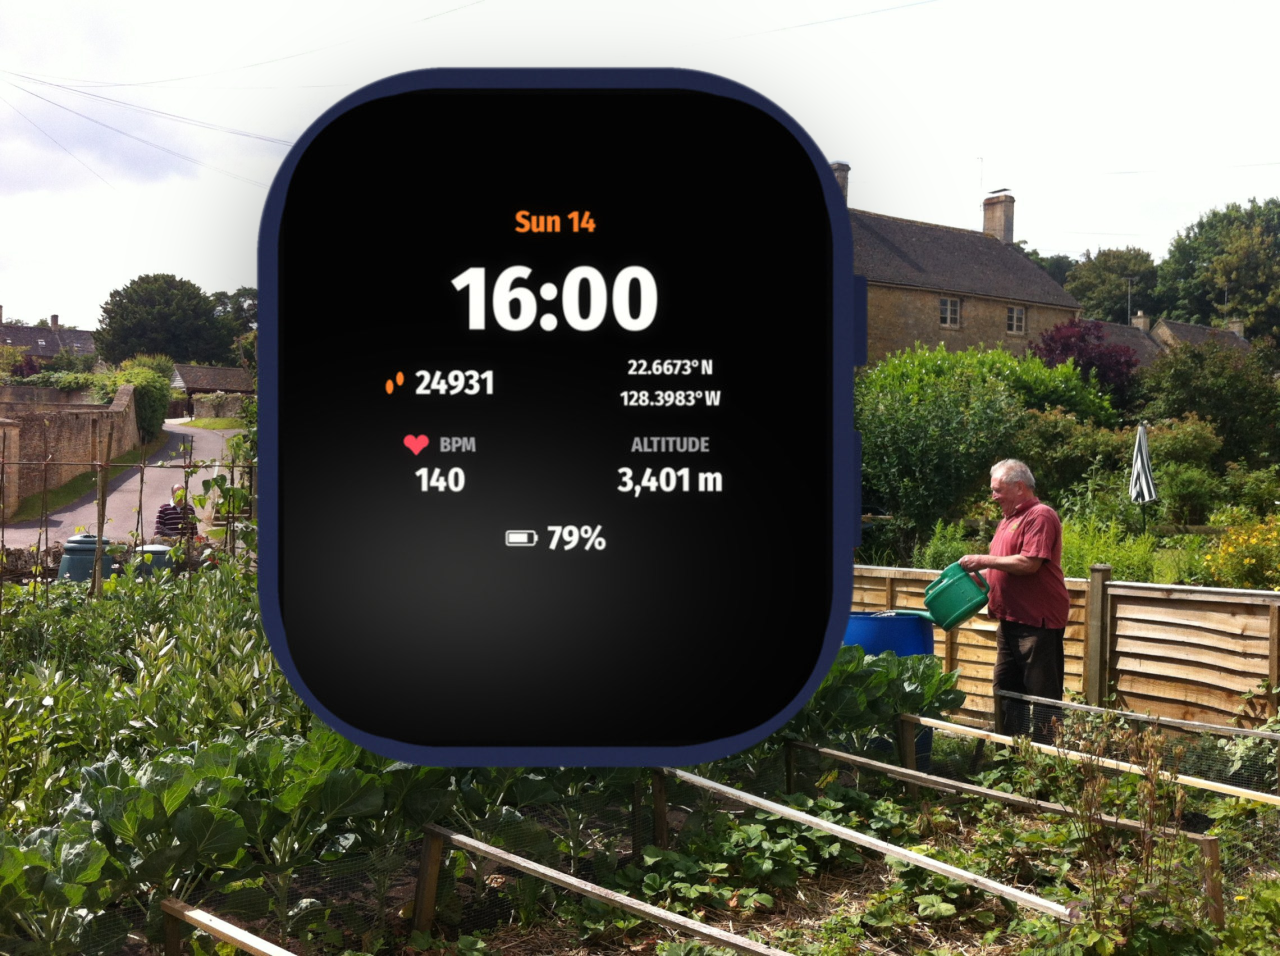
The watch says T16:00
